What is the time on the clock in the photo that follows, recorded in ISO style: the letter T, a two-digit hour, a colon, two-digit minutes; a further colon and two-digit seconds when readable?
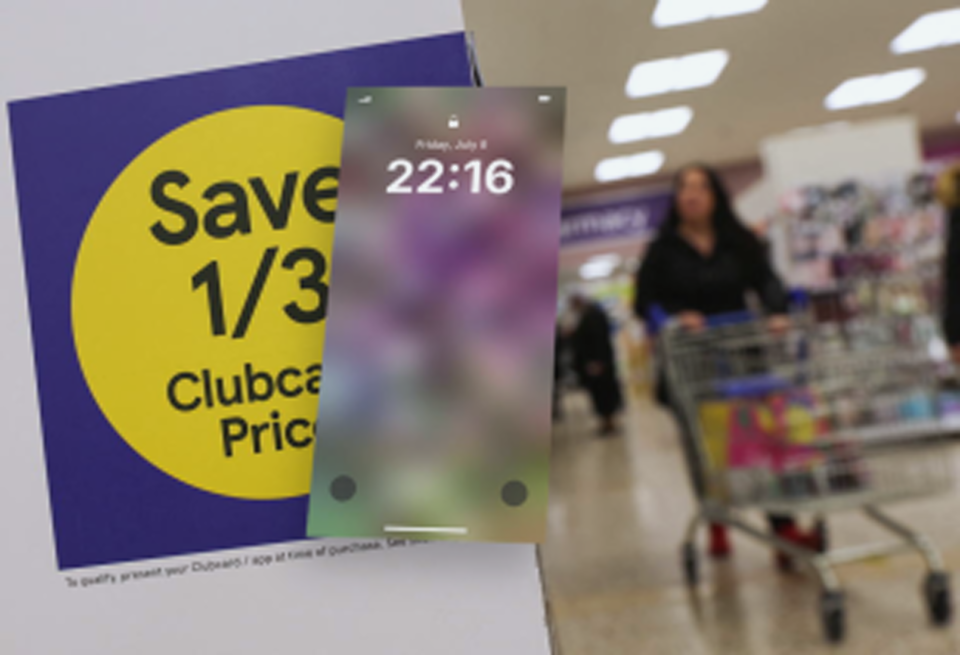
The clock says T22:16
